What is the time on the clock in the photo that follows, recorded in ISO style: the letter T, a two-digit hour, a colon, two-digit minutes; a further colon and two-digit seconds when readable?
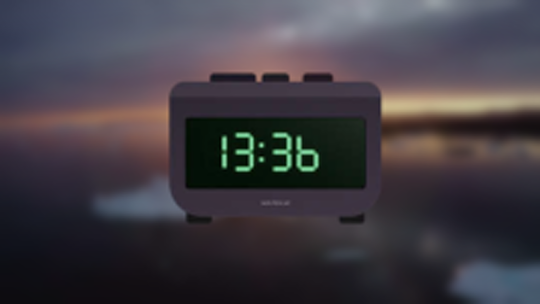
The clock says T13:36
